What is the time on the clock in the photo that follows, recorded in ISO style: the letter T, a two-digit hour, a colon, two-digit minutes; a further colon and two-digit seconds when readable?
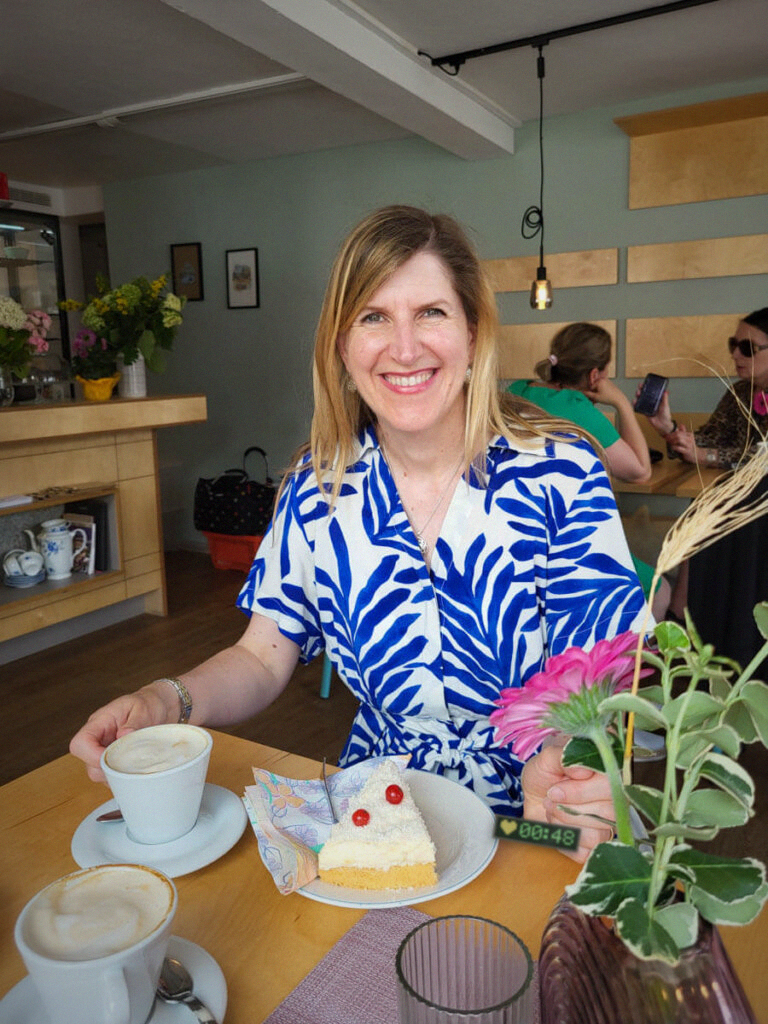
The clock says T00:48
